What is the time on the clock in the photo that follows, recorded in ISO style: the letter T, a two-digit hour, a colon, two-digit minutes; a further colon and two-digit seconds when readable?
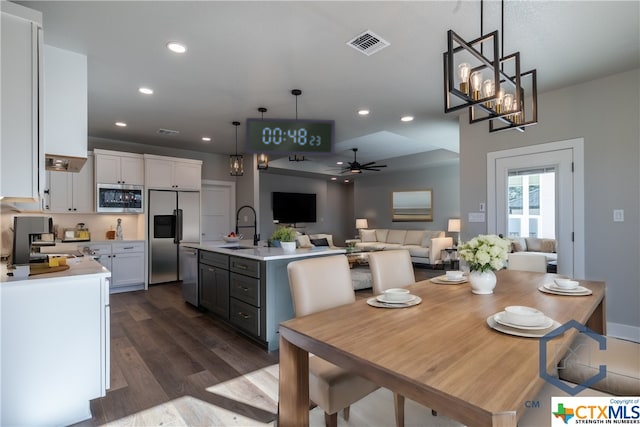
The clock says T00:48:23
